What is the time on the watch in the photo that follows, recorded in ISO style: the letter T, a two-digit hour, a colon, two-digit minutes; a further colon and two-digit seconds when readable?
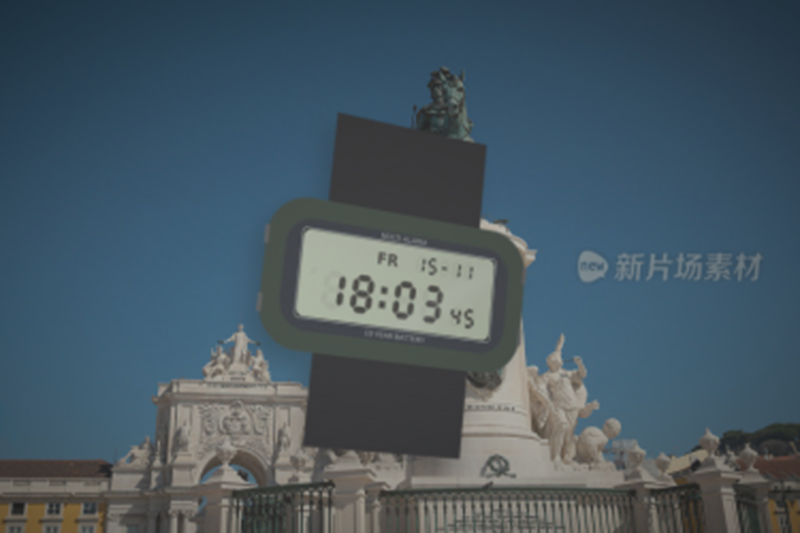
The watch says T18:03:45
